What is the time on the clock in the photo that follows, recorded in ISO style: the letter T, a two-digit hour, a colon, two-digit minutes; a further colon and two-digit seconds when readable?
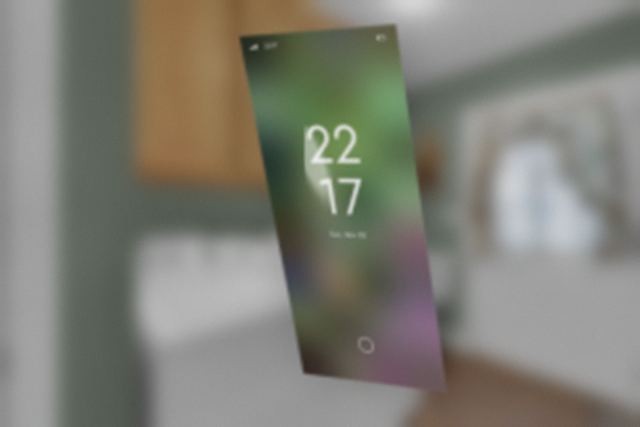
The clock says T22:17
